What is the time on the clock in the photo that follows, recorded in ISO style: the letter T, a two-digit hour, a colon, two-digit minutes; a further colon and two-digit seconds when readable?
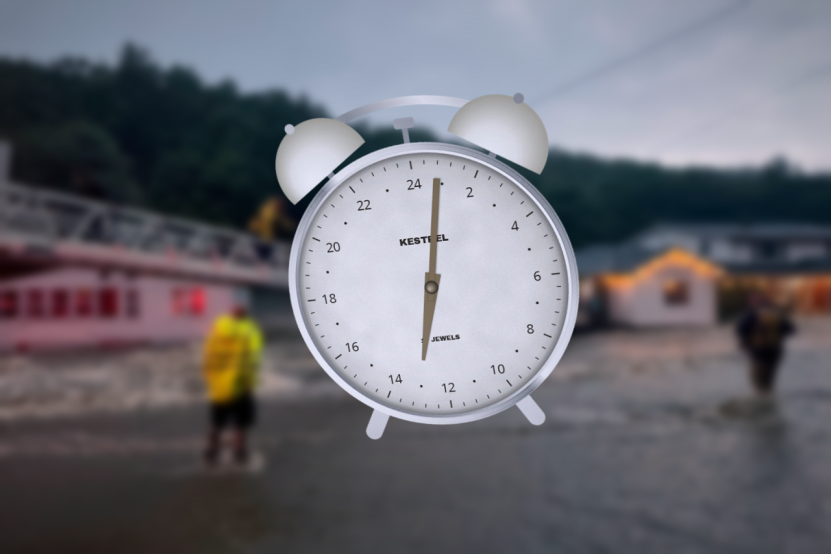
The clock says T13:02
